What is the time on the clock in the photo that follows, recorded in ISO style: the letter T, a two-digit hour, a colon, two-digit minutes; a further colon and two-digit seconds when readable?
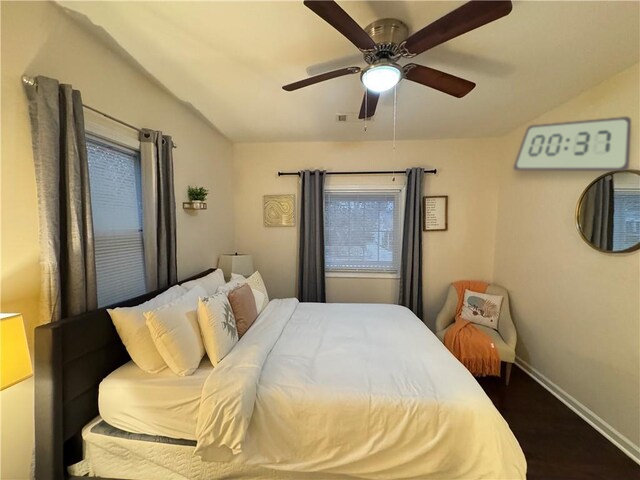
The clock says T00:37
